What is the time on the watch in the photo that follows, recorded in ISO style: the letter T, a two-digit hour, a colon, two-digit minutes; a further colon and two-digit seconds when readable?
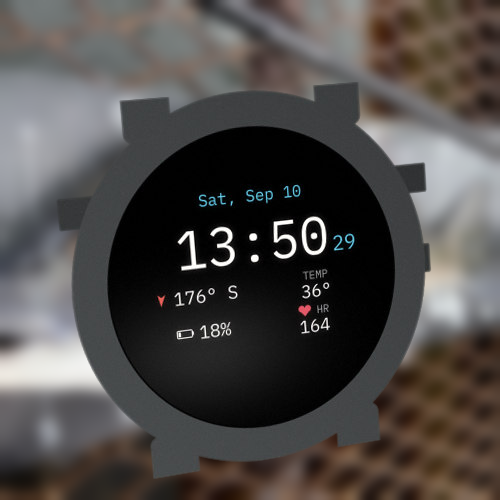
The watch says T13:50:29
